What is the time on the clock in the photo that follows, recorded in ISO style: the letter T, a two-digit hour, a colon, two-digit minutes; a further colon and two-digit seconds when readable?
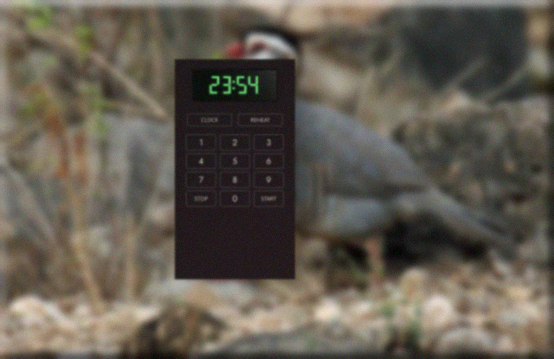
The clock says T23:54
